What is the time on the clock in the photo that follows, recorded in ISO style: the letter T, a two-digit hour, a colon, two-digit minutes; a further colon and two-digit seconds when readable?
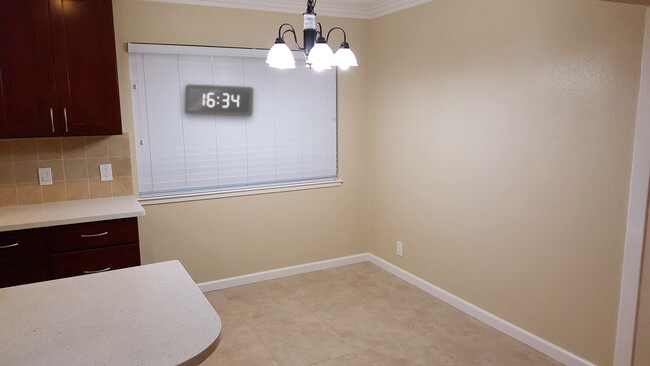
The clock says T16:34
